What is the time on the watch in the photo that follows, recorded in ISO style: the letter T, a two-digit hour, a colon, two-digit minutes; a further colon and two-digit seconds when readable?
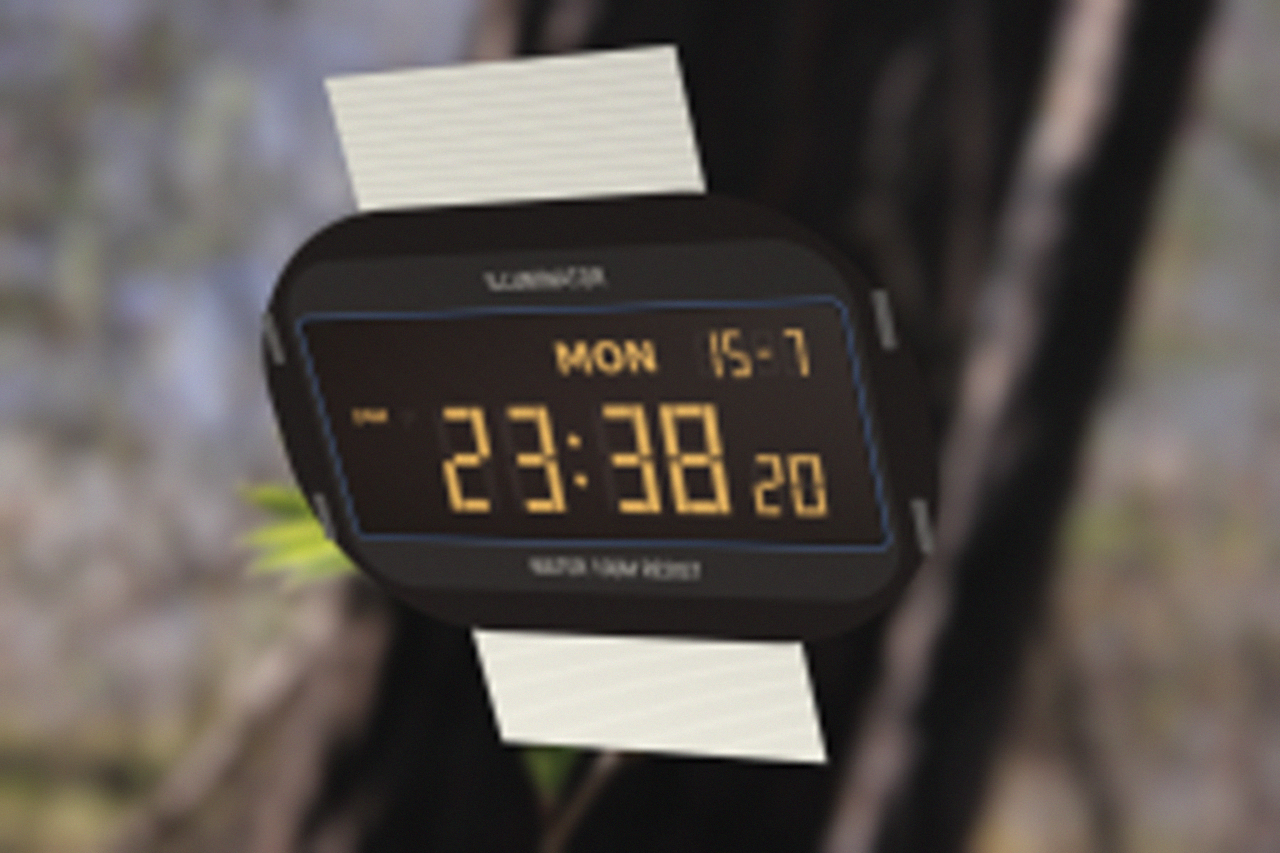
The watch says T23:38:20
